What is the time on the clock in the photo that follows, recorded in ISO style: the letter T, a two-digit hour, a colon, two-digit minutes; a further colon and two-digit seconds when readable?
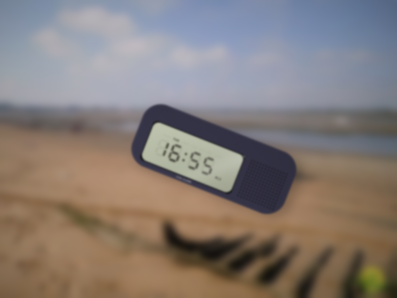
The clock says T16:55
